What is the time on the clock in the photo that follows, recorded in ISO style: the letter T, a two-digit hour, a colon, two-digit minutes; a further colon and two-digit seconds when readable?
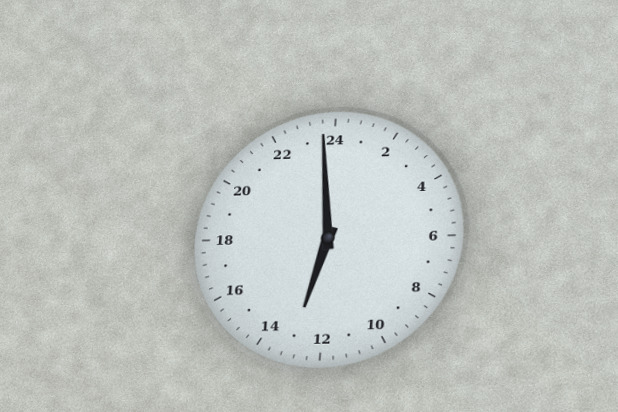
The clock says T12:59
